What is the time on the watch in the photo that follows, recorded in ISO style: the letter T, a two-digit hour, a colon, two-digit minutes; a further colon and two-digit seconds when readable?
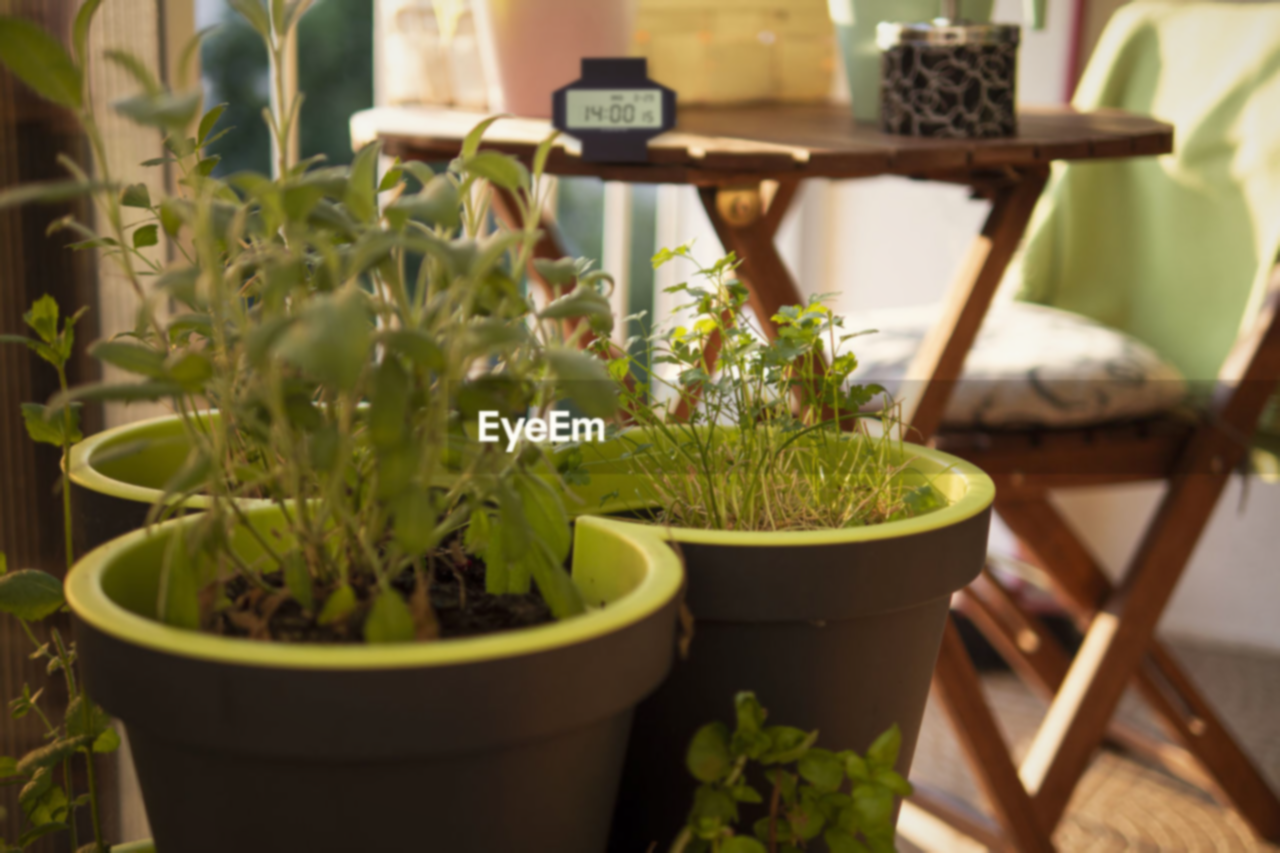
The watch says T14:00
